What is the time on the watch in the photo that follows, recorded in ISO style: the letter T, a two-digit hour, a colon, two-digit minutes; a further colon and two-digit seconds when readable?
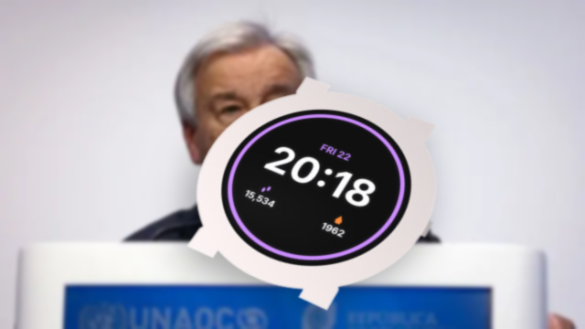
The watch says T20:18
